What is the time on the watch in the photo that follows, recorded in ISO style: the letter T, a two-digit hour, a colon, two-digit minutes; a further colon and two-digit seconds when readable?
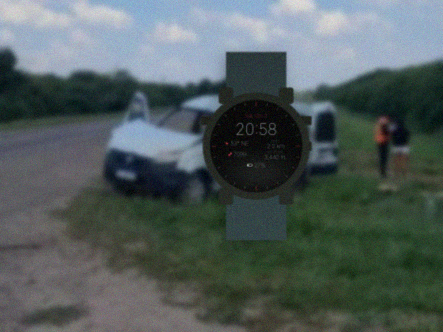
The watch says T20:58
